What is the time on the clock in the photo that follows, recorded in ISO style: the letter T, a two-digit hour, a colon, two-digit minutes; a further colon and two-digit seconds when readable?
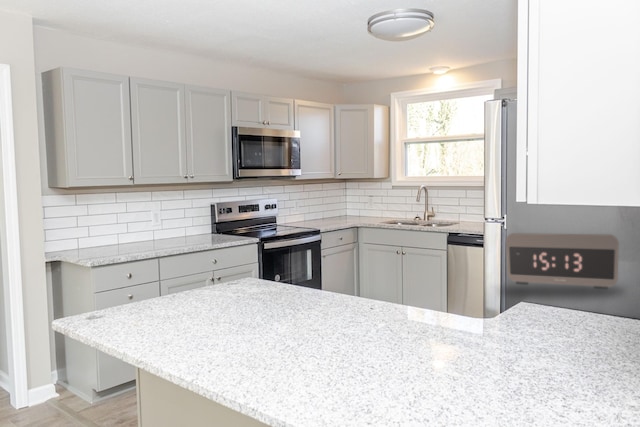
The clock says T15:13
